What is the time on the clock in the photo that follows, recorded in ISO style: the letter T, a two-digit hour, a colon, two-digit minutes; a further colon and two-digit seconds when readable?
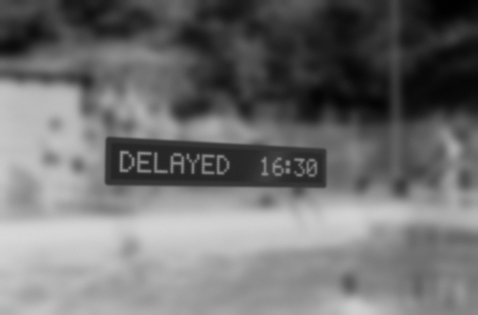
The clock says T16:30
